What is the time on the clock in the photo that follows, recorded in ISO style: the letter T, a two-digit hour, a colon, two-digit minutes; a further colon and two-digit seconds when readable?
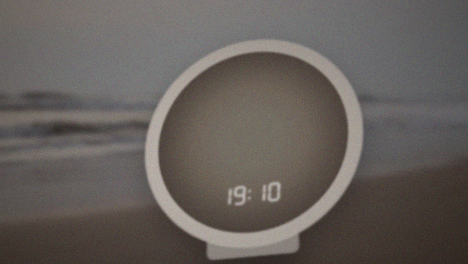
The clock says T19:10
